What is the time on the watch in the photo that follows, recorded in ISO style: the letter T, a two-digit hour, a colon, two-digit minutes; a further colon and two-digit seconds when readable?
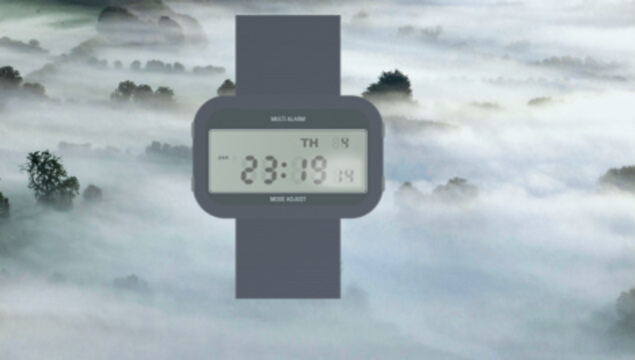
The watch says T23:19:14
